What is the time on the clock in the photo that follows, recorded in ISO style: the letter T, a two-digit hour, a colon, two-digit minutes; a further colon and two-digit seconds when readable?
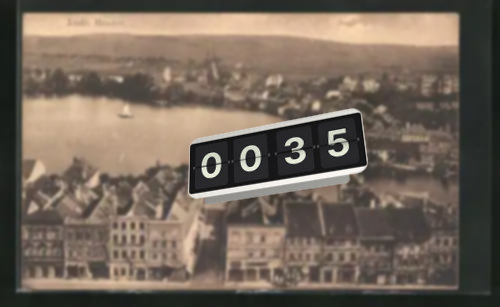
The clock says T00:35
